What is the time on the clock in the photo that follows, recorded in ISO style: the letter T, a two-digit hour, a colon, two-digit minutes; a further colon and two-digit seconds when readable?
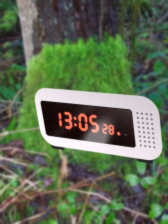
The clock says T13:05:28
